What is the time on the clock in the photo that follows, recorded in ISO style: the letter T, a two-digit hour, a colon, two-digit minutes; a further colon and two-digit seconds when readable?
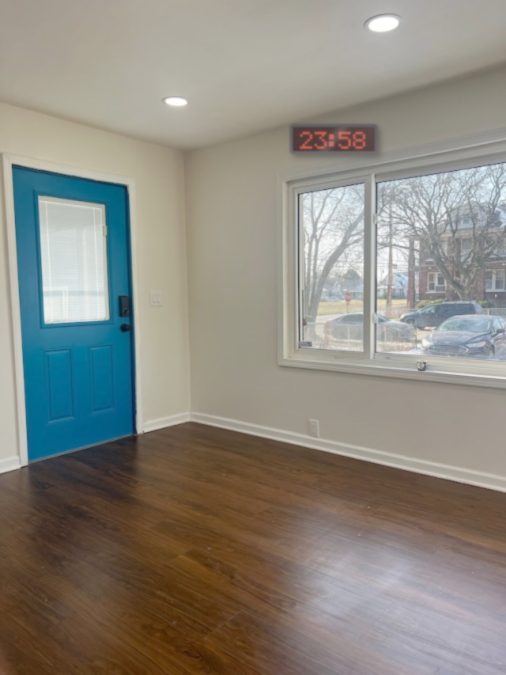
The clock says T23:58
